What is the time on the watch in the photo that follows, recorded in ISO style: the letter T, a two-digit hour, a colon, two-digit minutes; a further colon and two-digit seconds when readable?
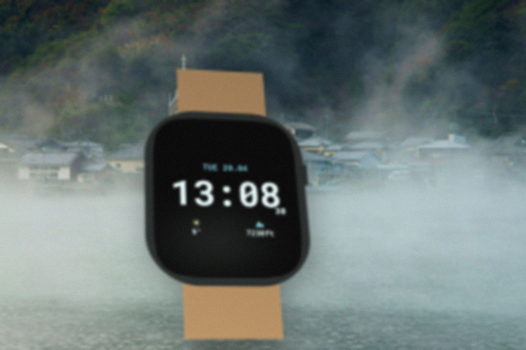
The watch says T13:08
